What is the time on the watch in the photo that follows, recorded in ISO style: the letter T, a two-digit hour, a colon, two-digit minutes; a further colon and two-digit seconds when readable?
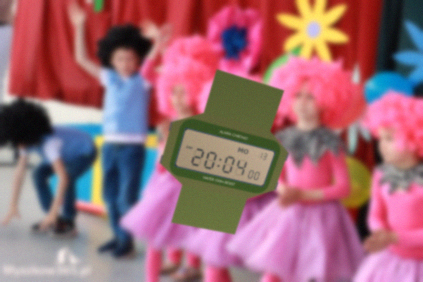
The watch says T20:04
